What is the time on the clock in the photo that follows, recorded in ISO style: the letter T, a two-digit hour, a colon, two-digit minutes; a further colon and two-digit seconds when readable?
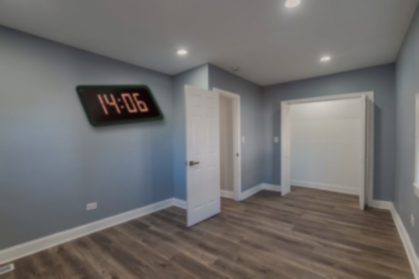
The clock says T14:06
